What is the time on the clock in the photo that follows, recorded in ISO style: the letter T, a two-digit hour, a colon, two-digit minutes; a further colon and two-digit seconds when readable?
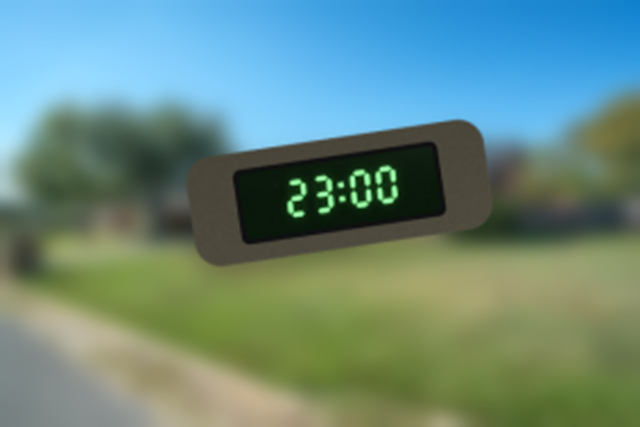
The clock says T23:00
